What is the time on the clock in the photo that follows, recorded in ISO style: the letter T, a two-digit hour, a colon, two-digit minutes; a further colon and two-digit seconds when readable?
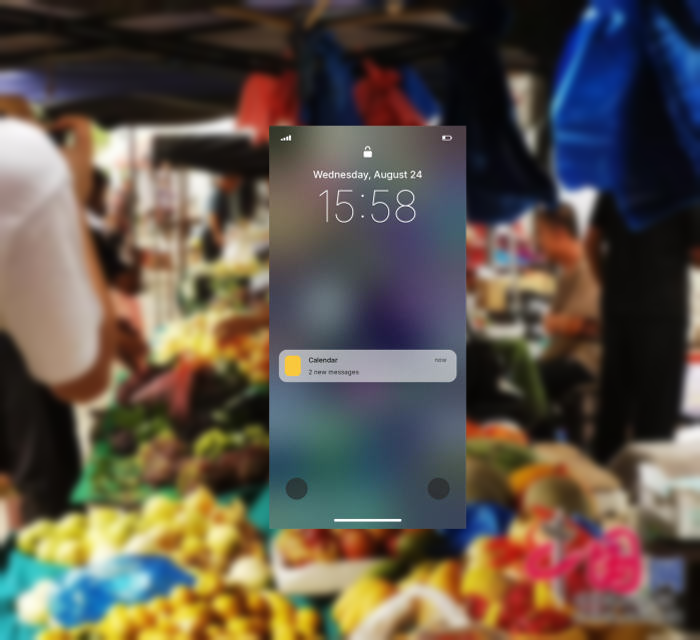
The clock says T15:58
